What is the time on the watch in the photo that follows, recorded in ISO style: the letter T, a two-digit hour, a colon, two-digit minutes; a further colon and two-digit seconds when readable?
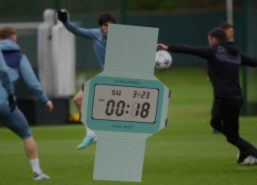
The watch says T00:18
